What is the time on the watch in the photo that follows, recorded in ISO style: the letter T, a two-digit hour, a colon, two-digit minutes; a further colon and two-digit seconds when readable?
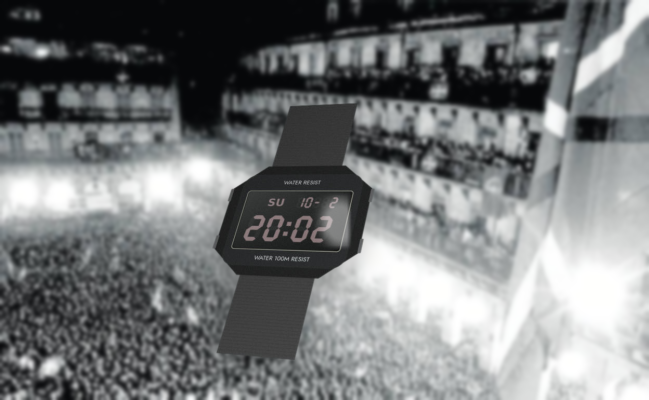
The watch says T20:02
